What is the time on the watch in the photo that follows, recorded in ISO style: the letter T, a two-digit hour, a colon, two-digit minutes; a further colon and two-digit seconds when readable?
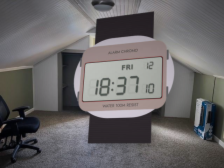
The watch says T18:37:10
